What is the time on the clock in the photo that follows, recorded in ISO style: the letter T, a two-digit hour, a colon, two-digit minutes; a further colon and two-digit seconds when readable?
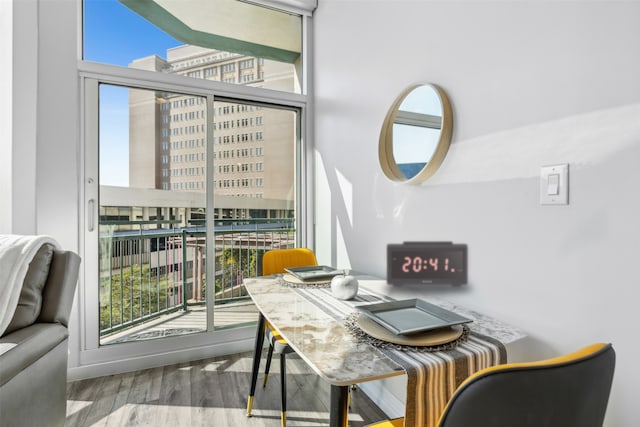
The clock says T20:41
